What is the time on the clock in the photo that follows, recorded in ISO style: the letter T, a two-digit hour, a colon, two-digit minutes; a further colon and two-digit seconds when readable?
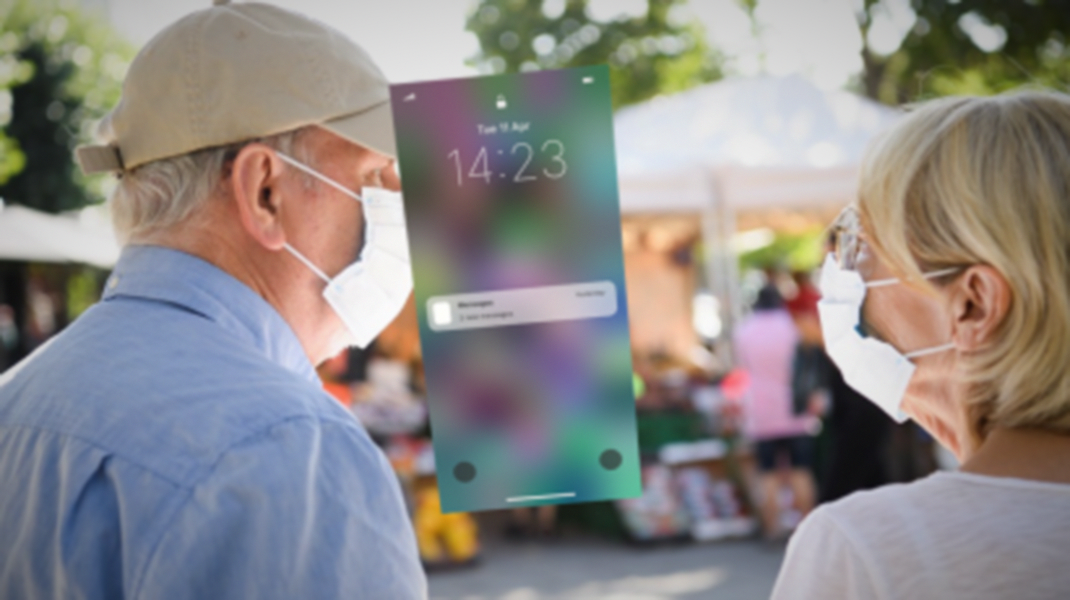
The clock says T14:23
